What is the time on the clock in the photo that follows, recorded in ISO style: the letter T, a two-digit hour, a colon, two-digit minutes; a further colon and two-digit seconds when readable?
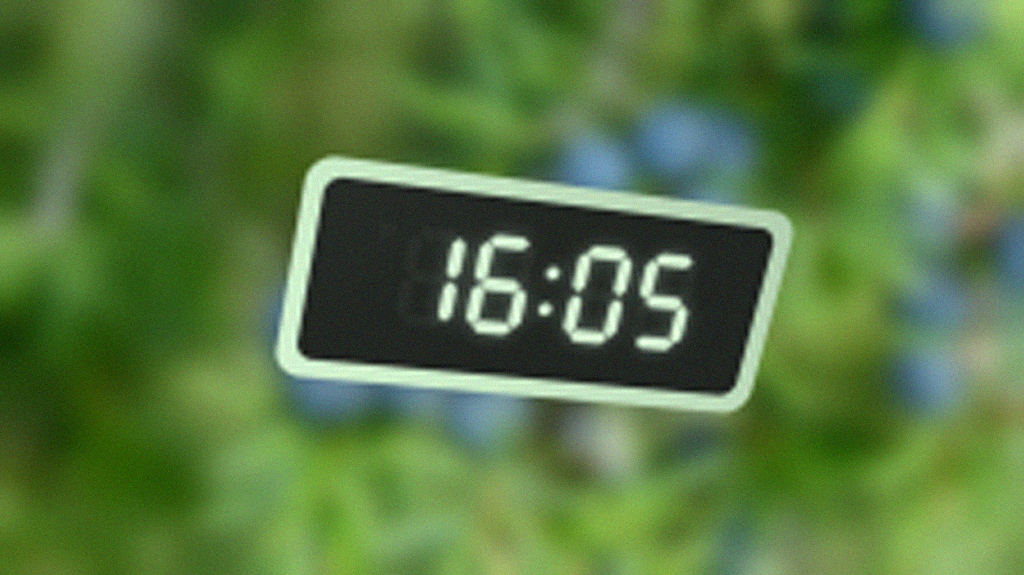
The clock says T16:05
